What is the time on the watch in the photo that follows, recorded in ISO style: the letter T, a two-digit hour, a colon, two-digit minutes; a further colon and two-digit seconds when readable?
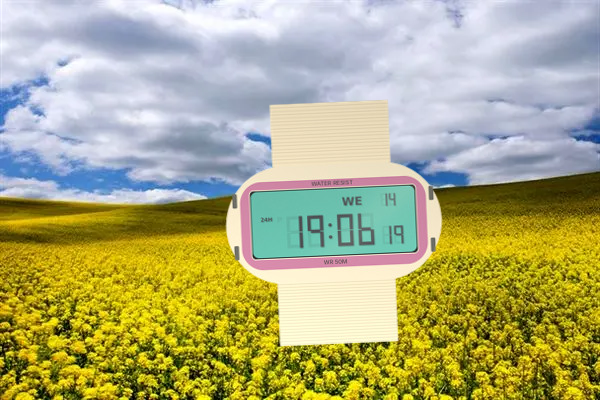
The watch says T19:06:19
